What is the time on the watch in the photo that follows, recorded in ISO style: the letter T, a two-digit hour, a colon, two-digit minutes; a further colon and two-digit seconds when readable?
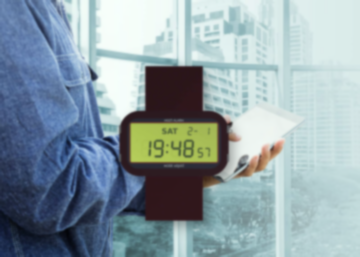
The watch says T19:48
